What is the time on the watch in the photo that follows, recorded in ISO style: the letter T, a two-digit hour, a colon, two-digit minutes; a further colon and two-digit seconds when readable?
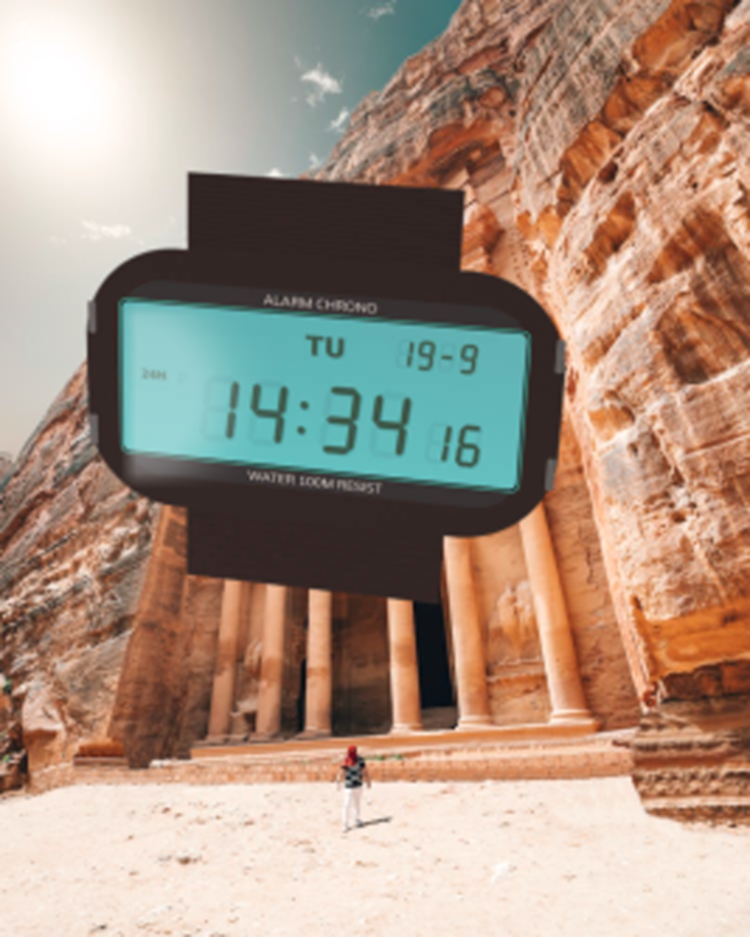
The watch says T14:34:16
